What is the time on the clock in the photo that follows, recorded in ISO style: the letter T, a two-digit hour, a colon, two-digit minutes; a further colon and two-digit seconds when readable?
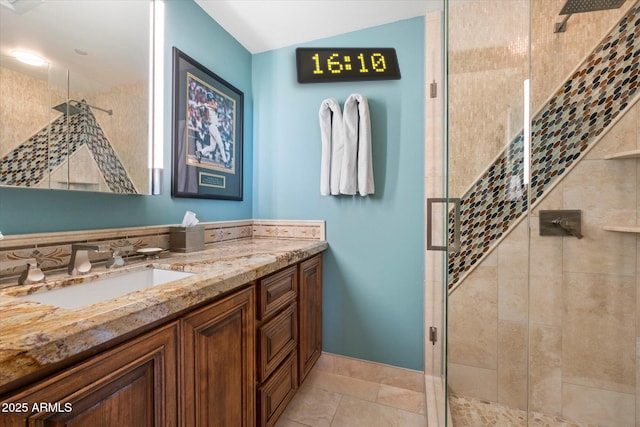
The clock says T16:10
